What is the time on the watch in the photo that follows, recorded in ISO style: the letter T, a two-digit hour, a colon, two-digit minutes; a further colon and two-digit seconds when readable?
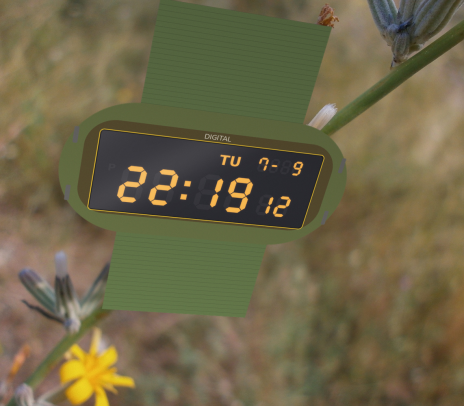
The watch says T22:19:12
